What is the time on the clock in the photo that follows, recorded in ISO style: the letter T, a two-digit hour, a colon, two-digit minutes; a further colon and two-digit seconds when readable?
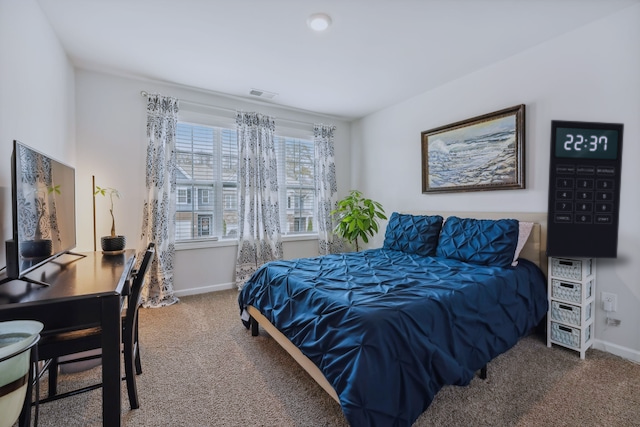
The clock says T22:37
